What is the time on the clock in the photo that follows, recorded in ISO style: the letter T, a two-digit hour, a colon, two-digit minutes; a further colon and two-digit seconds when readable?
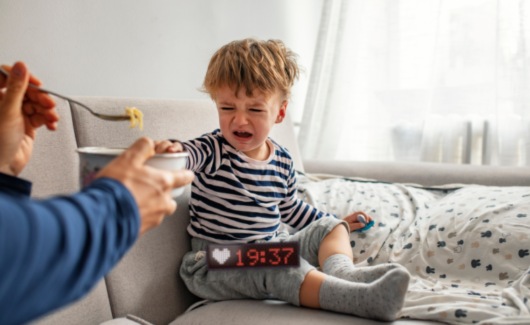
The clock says T19:37
